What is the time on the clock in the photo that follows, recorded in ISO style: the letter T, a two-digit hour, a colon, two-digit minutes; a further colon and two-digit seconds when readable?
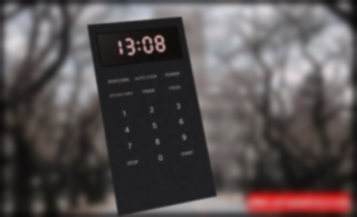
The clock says T13:08
